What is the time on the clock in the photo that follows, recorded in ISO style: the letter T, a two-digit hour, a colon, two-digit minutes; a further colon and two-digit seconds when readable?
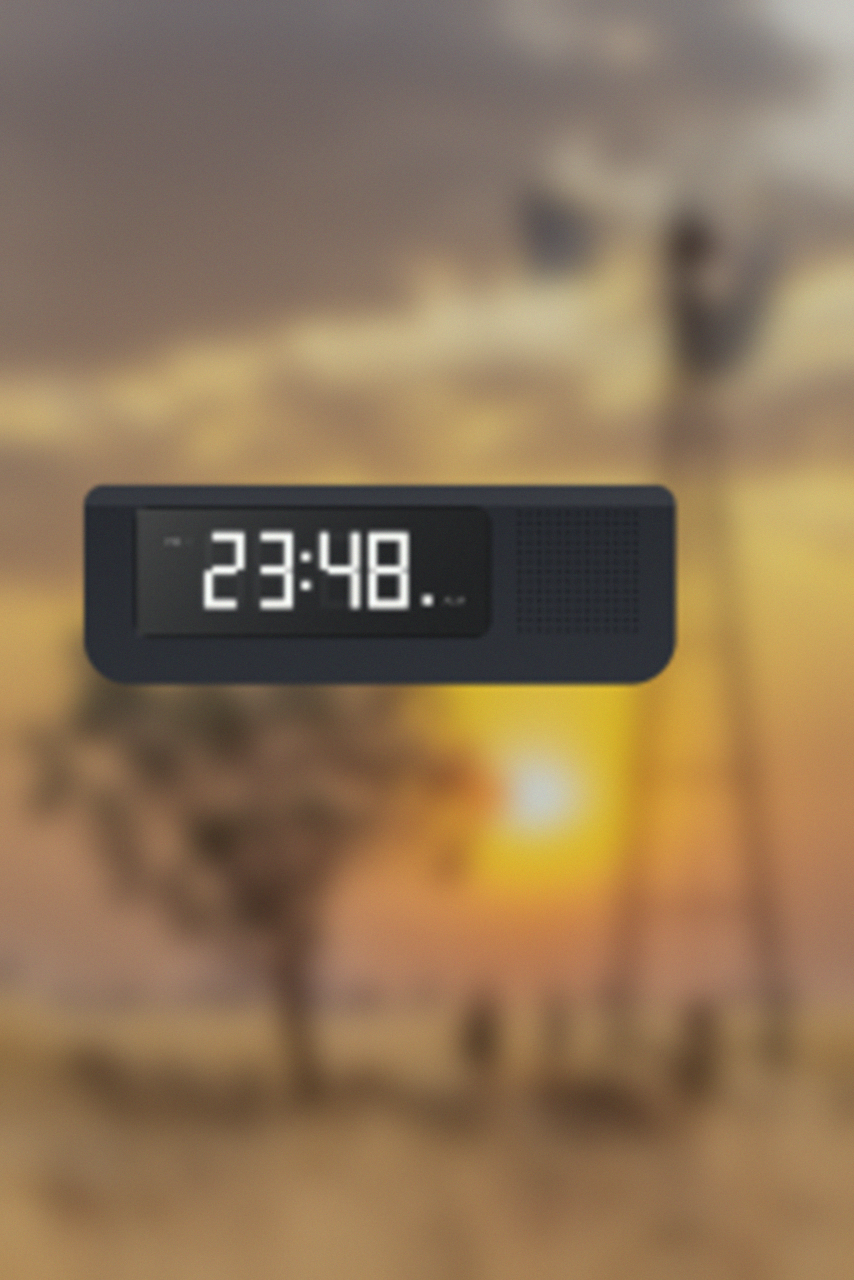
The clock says T23:48
